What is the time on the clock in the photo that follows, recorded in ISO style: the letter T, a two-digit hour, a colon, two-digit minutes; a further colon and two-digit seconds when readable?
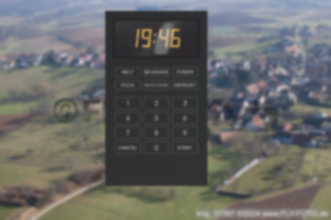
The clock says T19:46
